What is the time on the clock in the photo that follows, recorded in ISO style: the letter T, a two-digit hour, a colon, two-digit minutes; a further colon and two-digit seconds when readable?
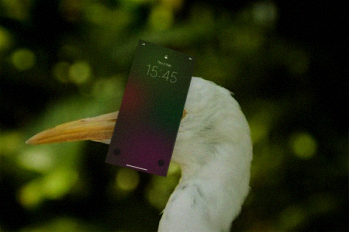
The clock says T15:45
